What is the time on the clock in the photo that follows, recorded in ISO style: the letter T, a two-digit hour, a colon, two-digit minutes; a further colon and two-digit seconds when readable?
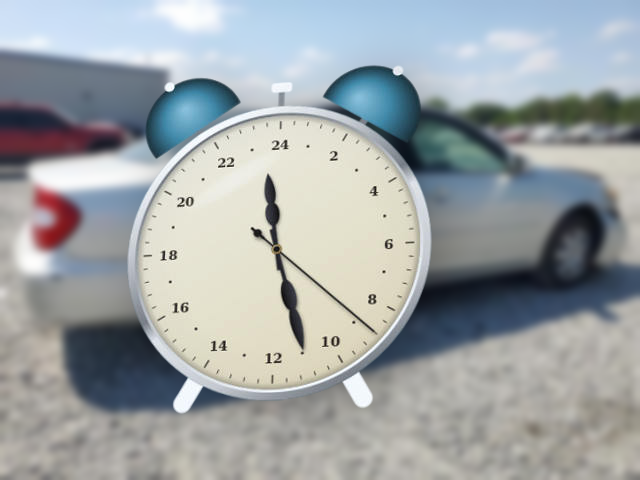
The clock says T23:27:22
